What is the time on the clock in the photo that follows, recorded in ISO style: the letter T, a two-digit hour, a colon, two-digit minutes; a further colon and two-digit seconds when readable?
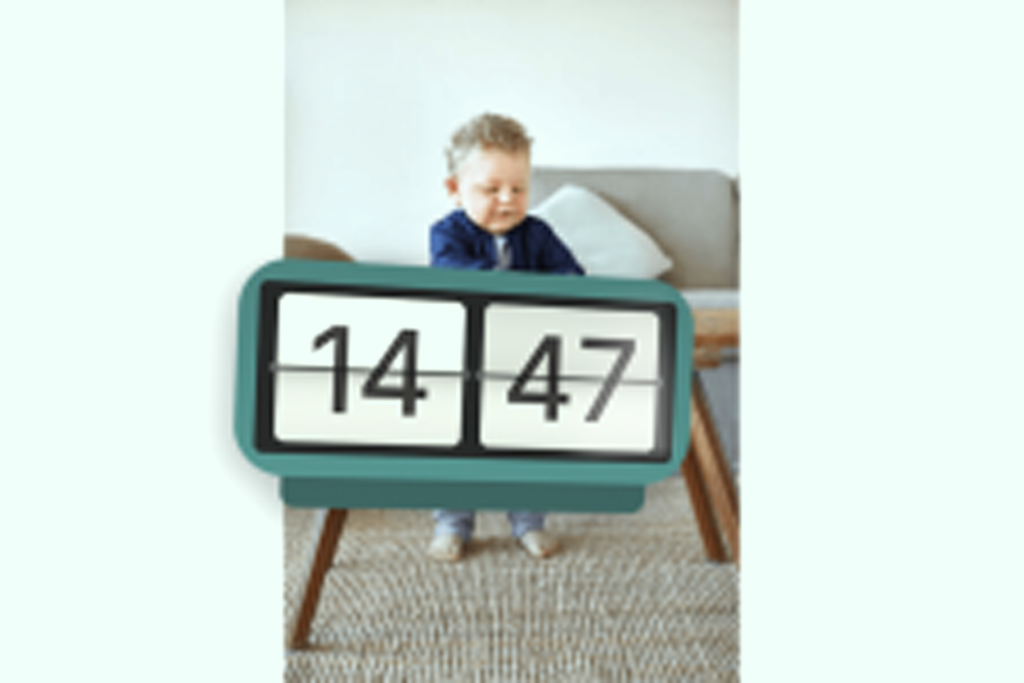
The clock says T14:47
